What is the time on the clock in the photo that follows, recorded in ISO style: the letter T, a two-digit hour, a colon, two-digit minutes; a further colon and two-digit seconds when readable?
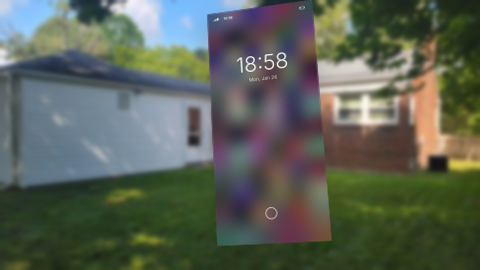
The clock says T18:58
